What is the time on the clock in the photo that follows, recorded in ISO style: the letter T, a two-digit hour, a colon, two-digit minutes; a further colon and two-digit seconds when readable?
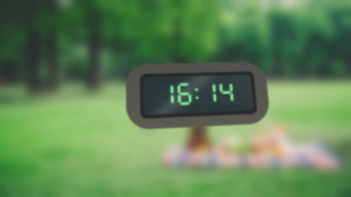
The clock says T16:14
